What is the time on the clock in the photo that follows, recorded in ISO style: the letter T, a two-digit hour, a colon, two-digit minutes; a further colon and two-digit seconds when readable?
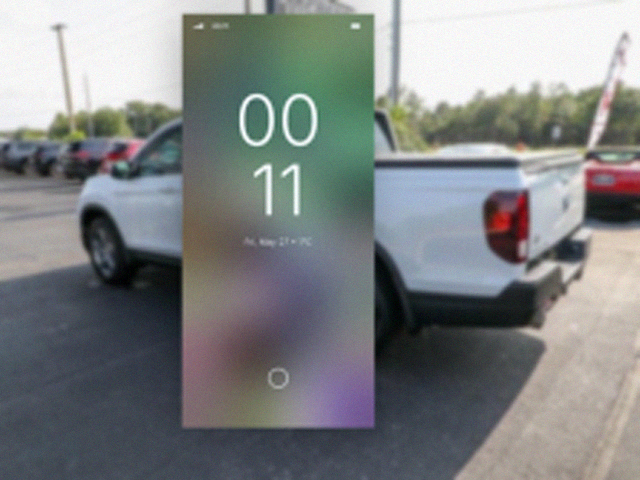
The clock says T00:11
